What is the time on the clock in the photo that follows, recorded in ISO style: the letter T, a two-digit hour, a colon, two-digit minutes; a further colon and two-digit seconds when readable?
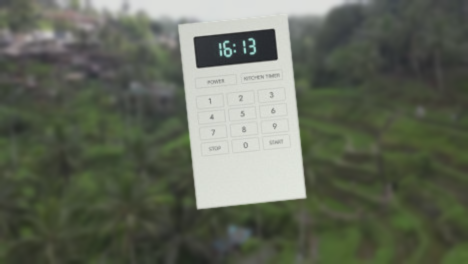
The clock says T16:13
